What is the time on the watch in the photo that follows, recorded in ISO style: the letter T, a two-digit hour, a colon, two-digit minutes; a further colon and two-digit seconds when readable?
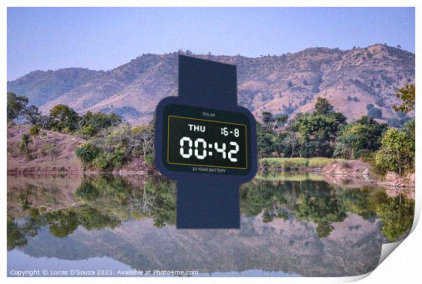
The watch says T00:42
